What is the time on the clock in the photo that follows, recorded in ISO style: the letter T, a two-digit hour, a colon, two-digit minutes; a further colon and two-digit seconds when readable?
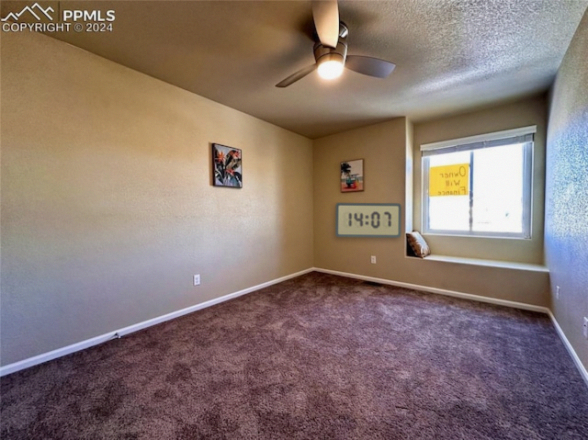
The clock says T14:07
